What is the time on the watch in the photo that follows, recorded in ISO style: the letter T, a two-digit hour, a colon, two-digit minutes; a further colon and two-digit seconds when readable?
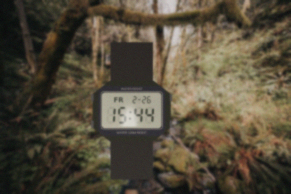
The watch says T15:44
